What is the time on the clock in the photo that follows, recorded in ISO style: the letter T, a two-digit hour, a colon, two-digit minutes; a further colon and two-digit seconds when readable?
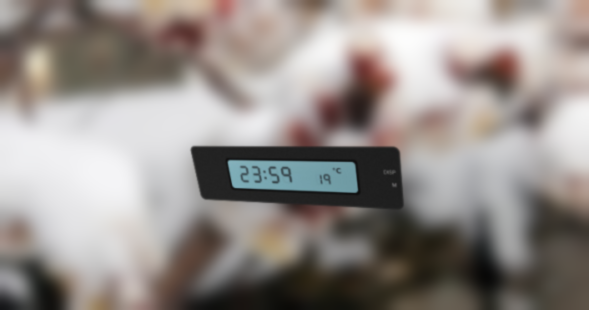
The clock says T23:59
